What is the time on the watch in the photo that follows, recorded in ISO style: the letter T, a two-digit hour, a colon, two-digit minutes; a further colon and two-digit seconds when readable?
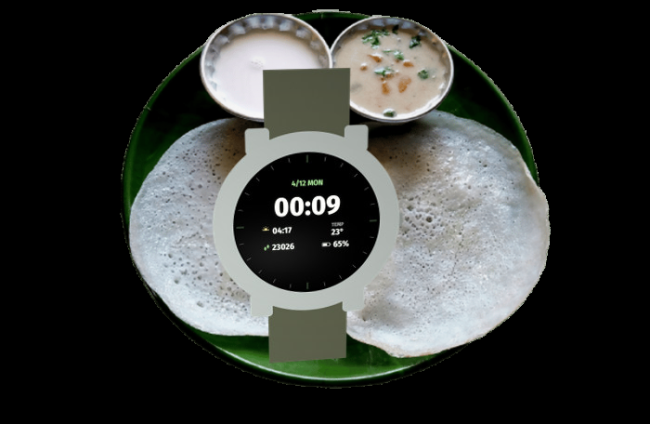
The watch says T00:09
